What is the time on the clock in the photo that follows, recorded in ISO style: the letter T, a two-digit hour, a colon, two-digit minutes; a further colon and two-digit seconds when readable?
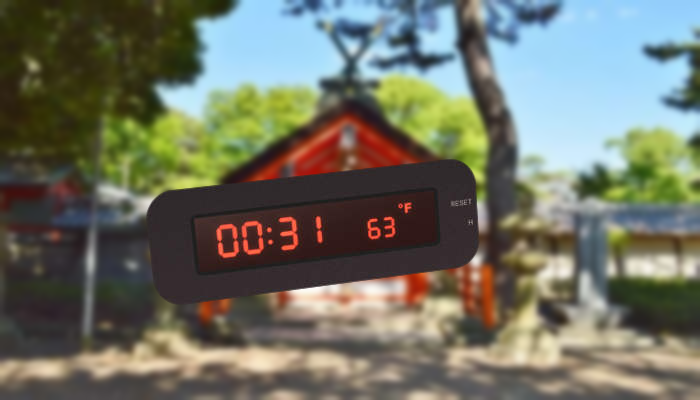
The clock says T00:31
